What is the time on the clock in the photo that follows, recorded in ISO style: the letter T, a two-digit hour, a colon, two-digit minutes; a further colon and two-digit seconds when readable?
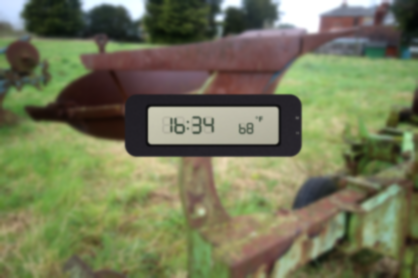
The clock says T16:34
